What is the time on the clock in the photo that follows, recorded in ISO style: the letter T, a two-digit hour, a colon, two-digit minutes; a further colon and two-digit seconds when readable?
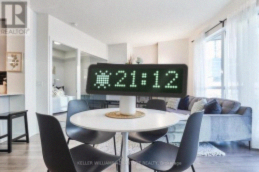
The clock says T21:12
